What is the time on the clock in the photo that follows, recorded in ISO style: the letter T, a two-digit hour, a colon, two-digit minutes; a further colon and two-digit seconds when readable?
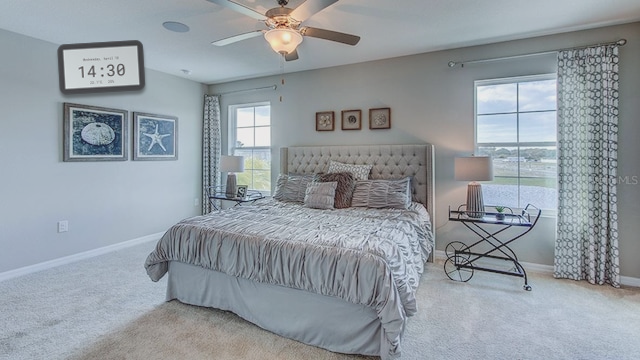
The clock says T14:30
